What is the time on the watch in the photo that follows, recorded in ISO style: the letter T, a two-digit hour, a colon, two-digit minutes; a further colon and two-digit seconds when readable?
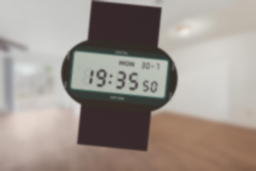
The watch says T19:35:50
